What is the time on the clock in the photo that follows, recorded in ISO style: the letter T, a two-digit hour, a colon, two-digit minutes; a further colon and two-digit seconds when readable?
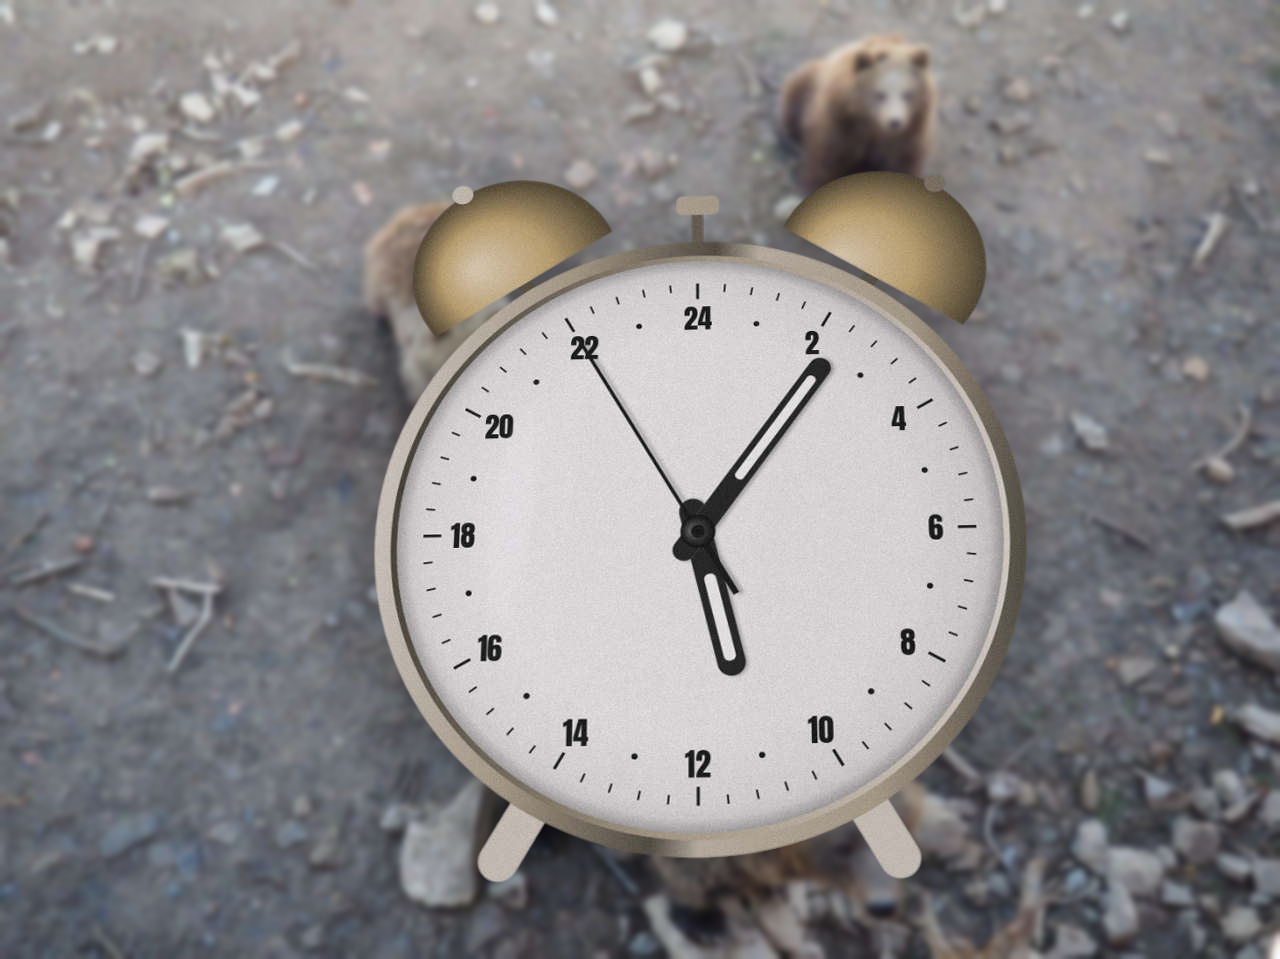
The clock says T11:05:55
